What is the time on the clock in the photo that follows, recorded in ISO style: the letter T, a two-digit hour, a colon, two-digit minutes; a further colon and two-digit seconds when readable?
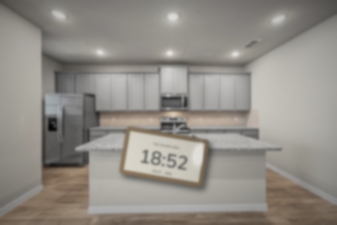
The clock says T18:52
